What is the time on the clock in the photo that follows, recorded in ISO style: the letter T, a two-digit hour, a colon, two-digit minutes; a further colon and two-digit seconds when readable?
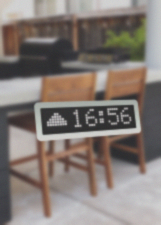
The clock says T16:56
